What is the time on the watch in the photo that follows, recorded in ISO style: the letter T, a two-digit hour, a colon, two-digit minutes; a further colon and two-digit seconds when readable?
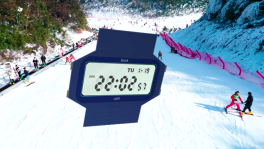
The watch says T22:02:57
